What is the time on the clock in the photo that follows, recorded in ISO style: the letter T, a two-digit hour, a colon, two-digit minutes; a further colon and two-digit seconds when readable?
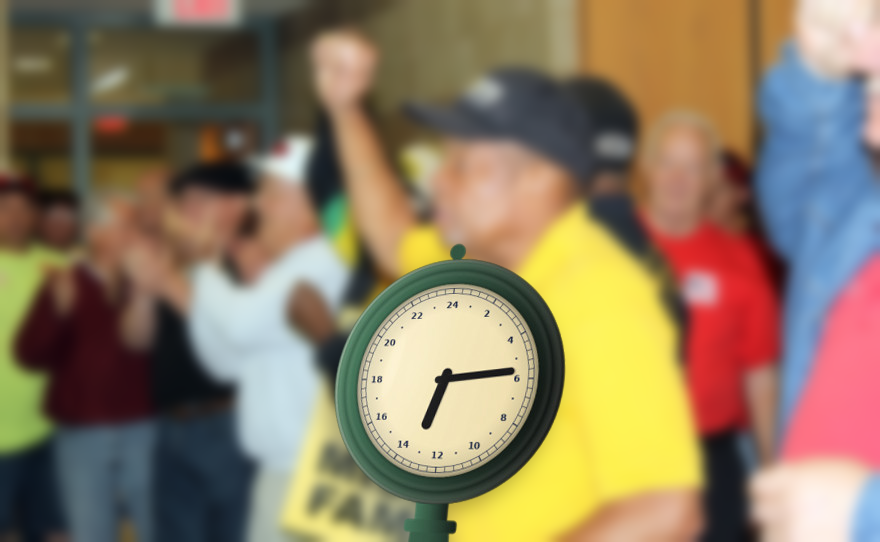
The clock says T13:14
